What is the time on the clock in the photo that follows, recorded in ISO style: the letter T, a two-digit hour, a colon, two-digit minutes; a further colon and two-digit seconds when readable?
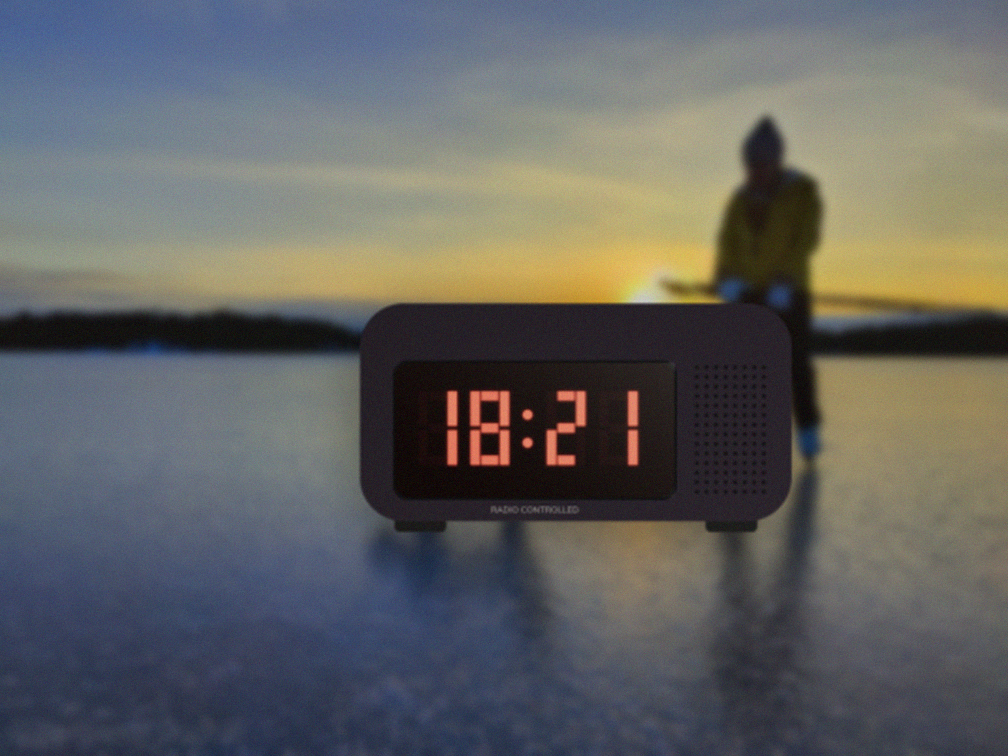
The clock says T18:21
